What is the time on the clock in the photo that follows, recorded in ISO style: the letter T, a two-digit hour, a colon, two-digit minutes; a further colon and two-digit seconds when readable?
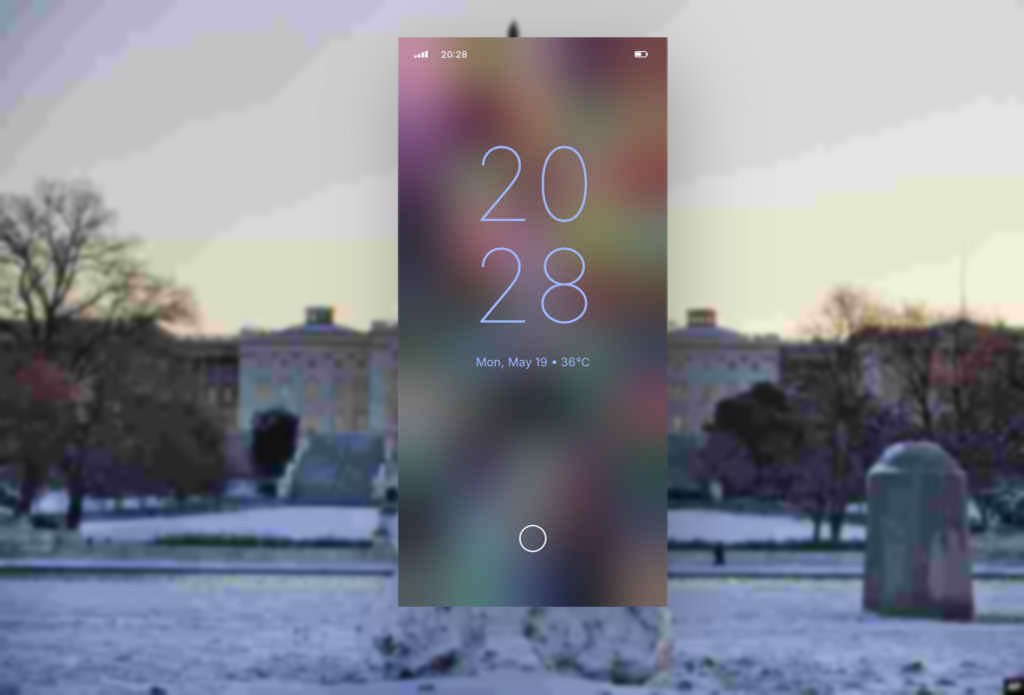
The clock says T20:28
